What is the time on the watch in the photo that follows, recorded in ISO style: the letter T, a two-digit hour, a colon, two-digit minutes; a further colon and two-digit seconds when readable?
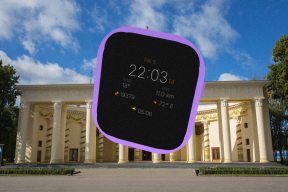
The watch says T22:03
